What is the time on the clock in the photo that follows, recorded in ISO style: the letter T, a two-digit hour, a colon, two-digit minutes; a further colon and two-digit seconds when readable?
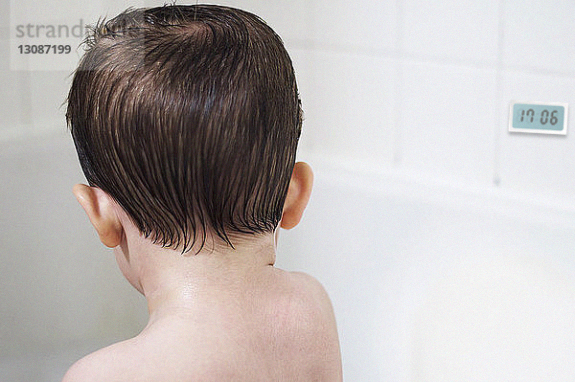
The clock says T17:06
